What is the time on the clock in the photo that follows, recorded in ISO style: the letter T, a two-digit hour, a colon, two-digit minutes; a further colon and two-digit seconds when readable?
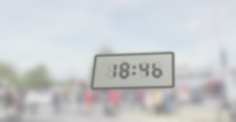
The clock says T18:46
